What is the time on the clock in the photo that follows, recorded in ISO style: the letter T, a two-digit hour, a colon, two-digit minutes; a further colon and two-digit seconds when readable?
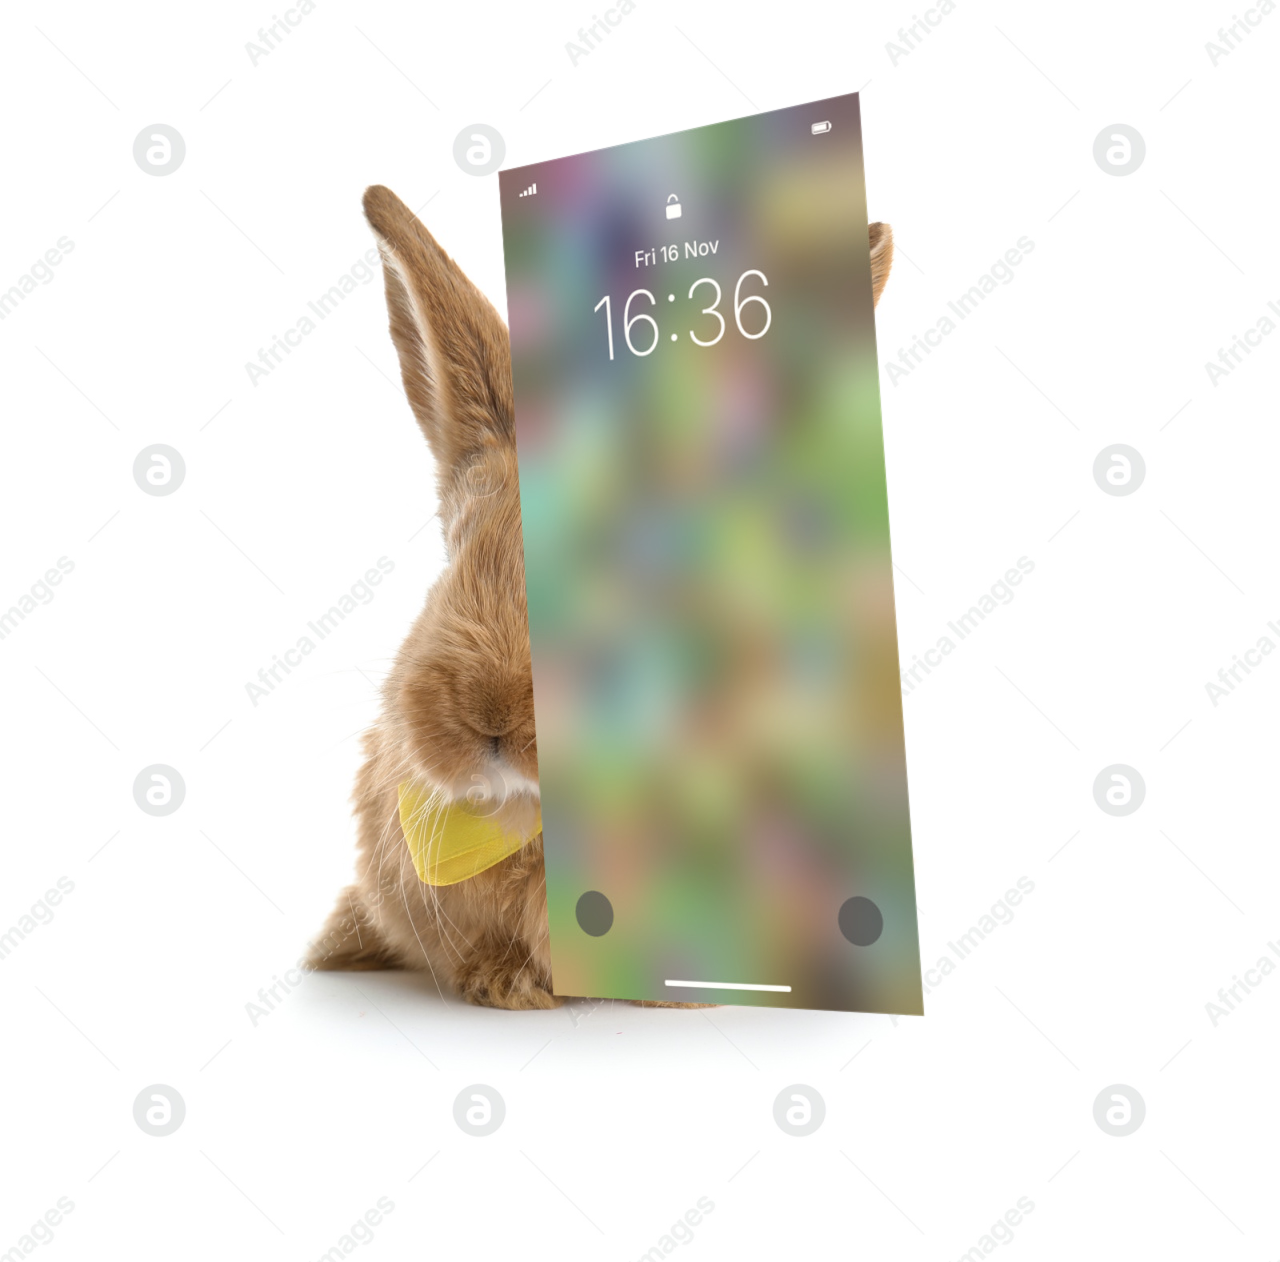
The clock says T16:36
